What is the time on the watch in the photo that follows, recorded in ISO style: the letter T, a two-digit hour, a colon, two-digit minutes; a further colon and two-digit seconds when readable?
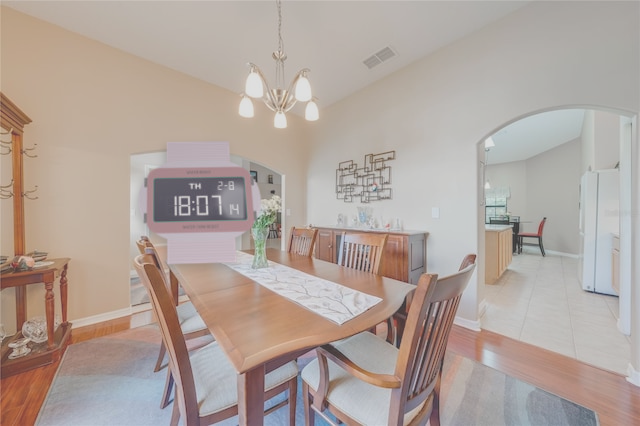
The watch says T18:07:14
